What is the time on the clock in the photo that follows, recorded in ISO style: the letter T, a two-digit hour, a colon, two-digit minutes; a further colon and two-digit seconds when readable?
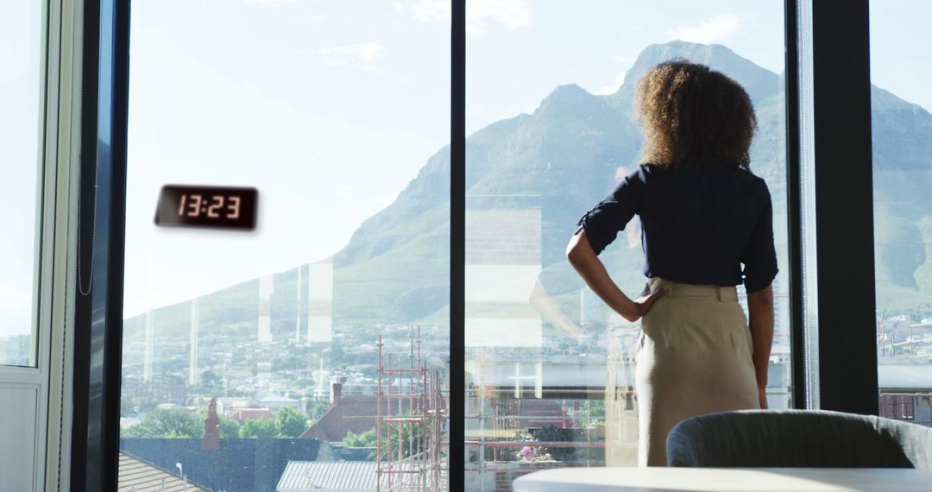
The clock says T13:23
